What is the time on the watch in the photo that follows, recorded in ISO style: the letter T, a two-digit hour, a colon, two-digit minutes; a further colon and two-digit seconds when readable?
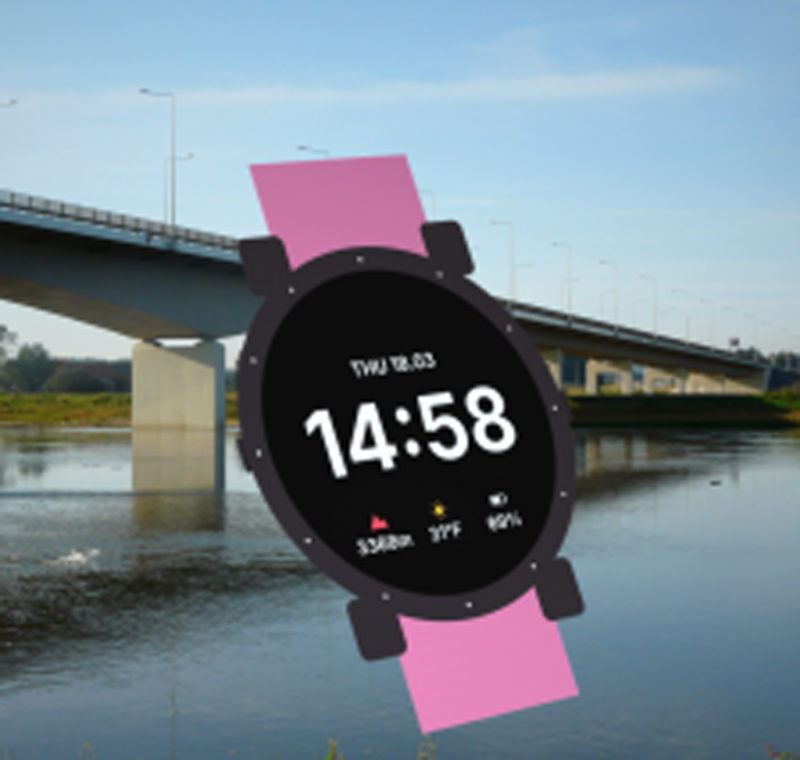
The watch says T14:58
